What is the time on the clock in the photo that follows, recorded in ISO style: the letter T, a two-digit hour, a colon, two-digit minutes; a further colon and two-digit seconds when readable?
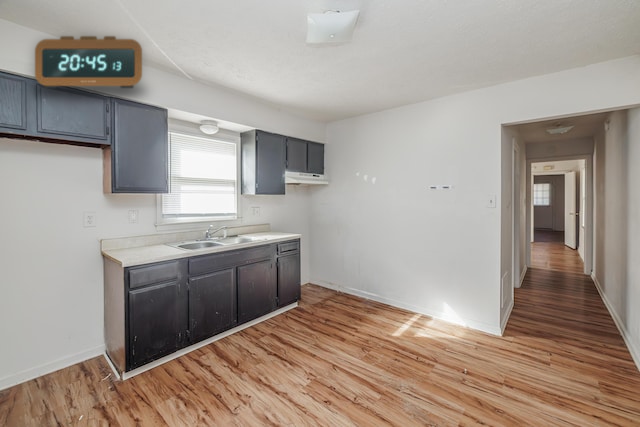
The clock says T20:45
